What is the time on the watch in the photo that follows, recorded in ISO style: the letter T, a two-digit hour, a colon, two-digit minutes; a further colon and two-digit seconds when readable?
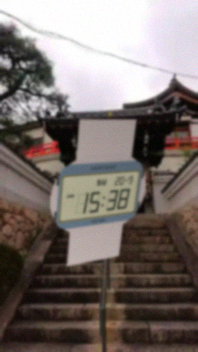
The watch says T15:38
